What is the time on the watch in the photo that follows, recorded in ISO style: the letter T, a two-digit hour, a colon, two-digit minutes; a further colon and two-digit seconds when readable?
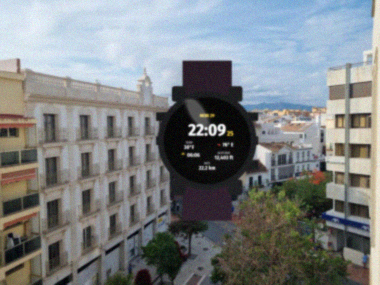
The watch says T22:09
